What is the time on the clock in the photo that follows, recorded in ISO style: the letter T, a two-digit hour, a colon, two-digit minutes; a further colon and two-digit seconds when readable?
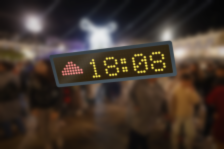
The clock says T18:08
